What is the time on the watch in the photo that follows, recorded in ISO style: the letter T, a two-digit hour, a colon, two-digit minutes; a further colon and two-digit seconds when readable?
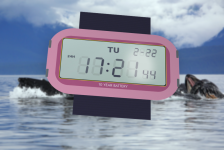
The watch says T17:21:44
